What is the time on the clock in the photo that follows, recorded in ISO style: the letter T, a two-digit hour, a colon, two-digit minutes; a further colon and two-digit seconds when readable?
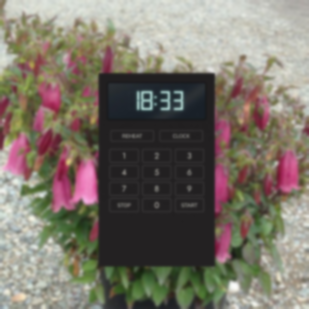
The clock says T18:33
